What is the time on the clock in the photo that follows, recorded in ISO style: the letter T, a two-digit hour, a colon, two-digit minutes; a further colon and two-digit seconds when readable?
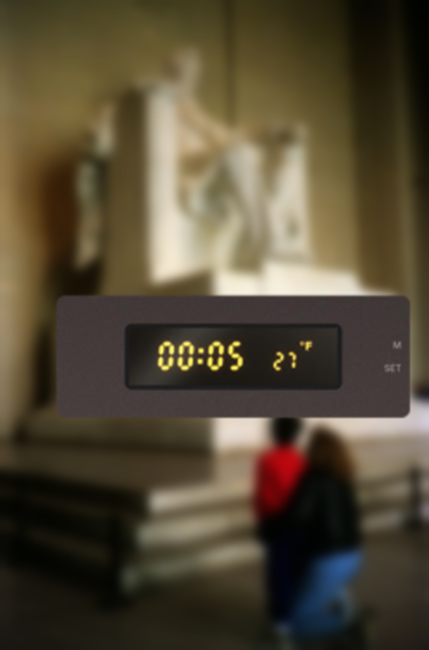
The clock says T00:05
